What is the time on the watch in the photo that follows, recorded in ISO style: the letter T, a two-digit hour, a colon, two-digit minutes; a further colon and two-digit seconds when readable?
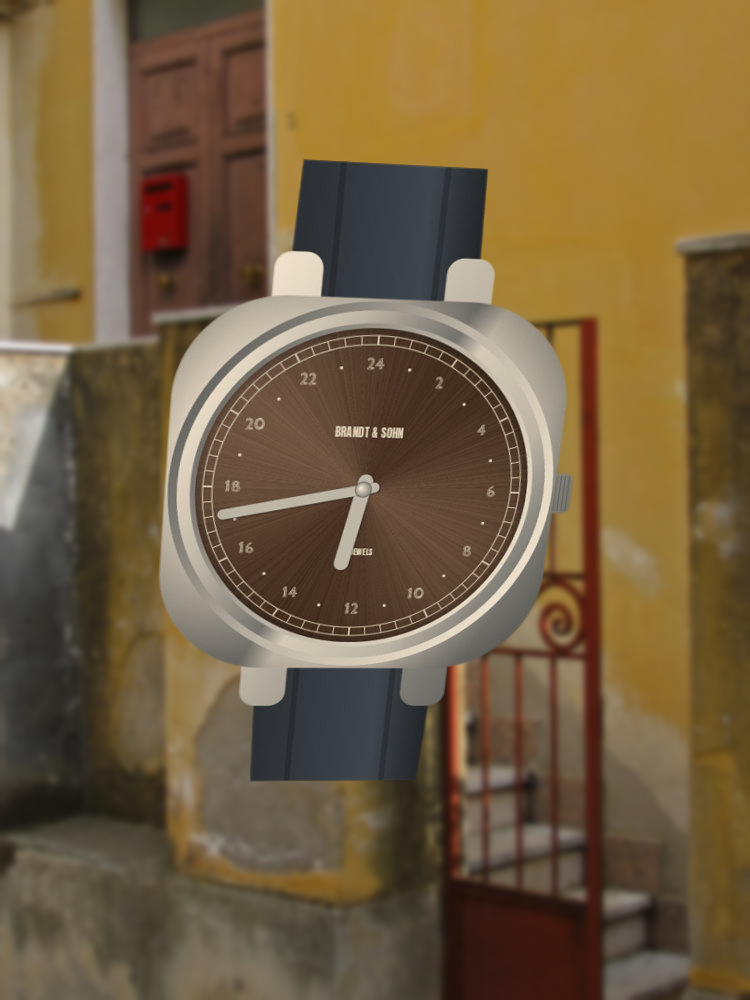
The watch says T12:43
